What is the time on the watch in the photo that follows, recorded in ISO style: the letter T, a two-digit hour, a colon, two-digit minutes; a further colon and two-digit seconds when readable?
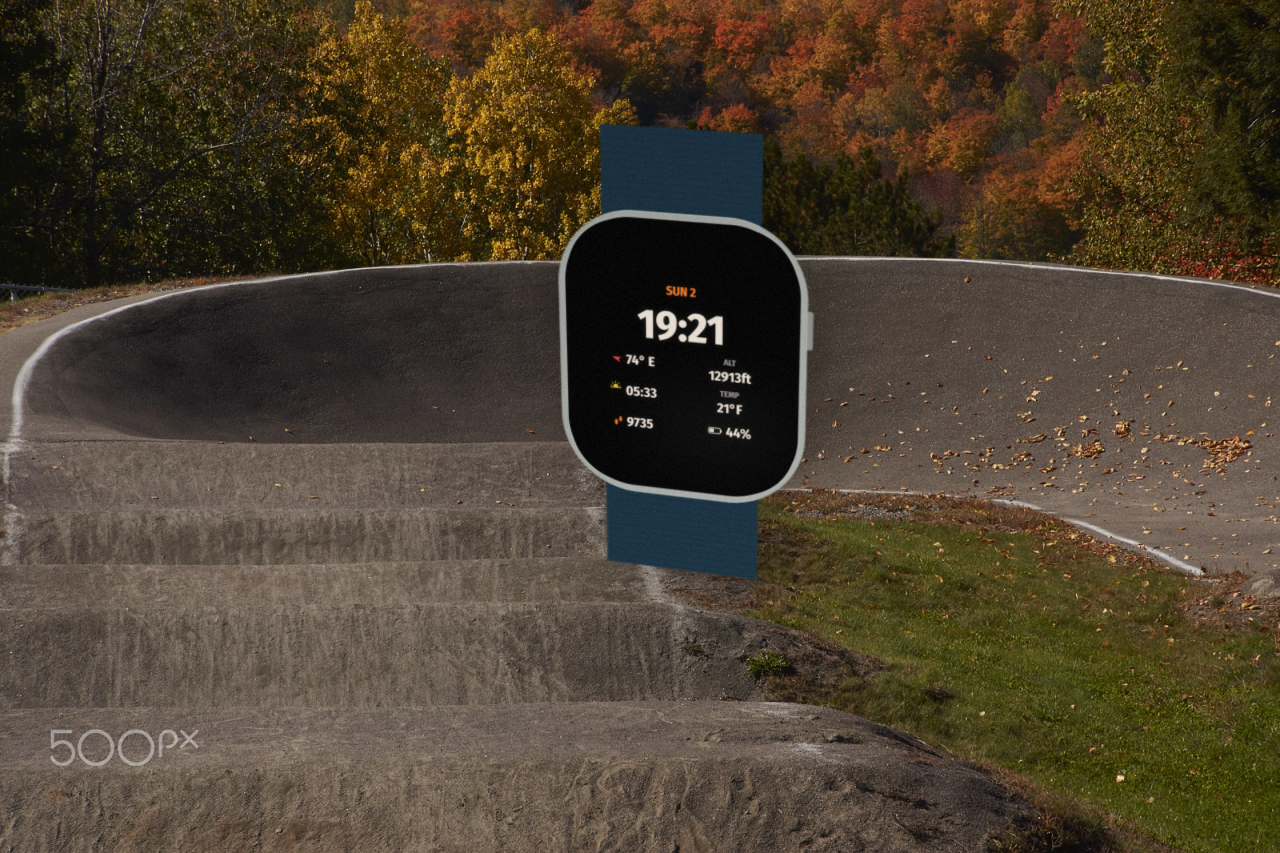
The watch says T19:21
